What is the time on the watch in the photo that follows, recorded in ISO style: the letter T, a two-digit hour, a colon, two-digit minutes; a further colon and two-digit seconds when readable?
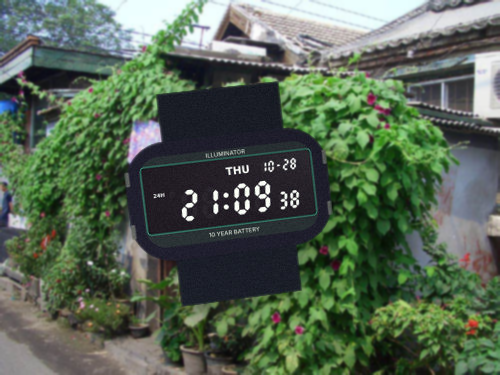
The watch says T21:09:38
